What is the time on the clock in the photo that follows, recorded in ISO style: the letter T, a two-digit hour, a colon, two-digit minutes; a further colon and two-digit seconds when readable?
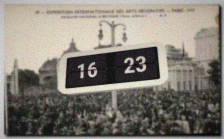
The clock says T16:23
